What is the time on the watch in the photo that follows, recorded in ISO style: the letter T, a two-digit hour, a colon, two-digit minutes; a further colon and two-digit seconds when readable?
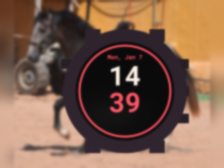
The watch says T14:39
